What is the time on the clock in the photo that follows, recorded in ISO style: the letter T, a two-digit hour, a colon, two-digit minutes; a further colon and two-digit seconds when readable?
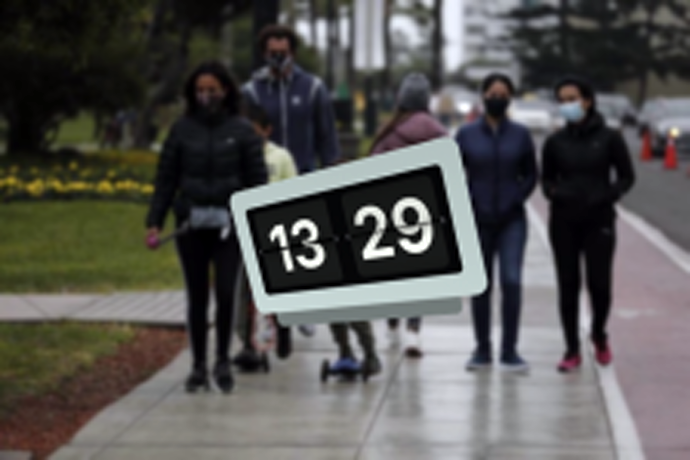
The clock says T13:29
